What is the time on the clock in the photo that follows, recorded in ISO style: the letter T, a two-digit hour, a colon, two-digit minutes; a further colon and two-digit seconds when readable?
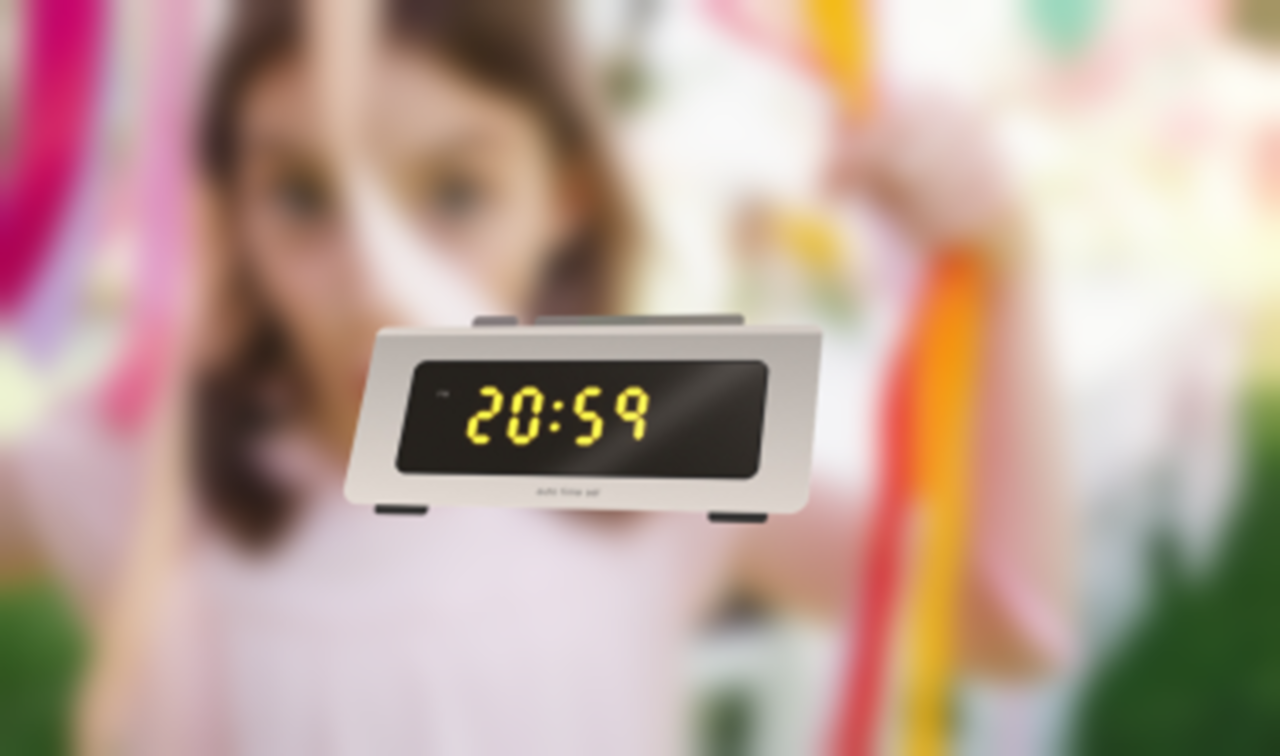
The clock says T20:59
